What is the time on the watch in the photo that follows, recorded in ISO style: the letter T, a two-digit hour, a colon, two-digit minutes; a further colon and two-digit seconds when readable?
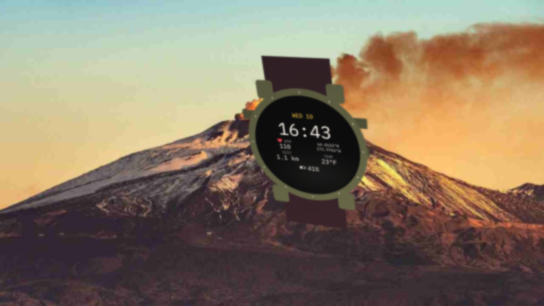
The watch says T16:43
